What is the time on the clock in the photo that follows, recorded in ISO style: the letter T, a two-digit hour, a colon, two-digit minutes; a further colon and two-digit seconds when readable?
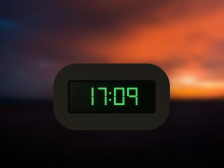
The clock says T17:09
